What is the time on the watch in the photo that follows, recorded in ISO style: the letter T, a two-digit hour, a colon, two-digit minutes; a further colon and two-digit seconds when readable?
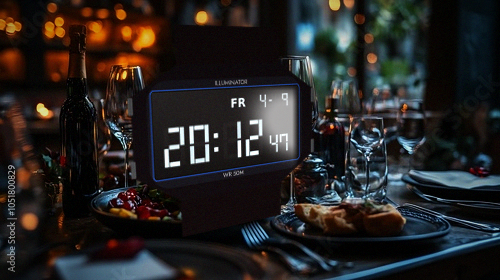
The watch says T20:12:47
